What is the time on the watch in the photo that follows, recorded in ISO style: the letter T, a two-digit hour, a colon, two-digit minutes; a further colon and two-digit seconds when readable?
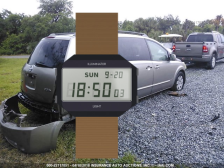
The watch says T18:50:03
